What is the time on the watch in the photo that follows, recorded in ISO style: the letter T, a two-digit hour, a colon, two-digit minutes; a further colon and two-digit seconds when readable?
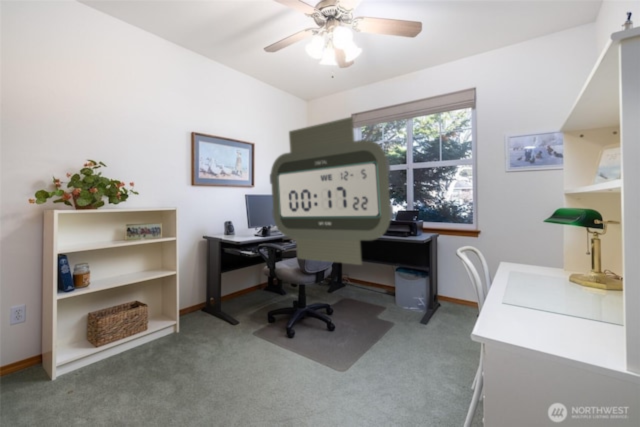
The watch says T00:17:22
